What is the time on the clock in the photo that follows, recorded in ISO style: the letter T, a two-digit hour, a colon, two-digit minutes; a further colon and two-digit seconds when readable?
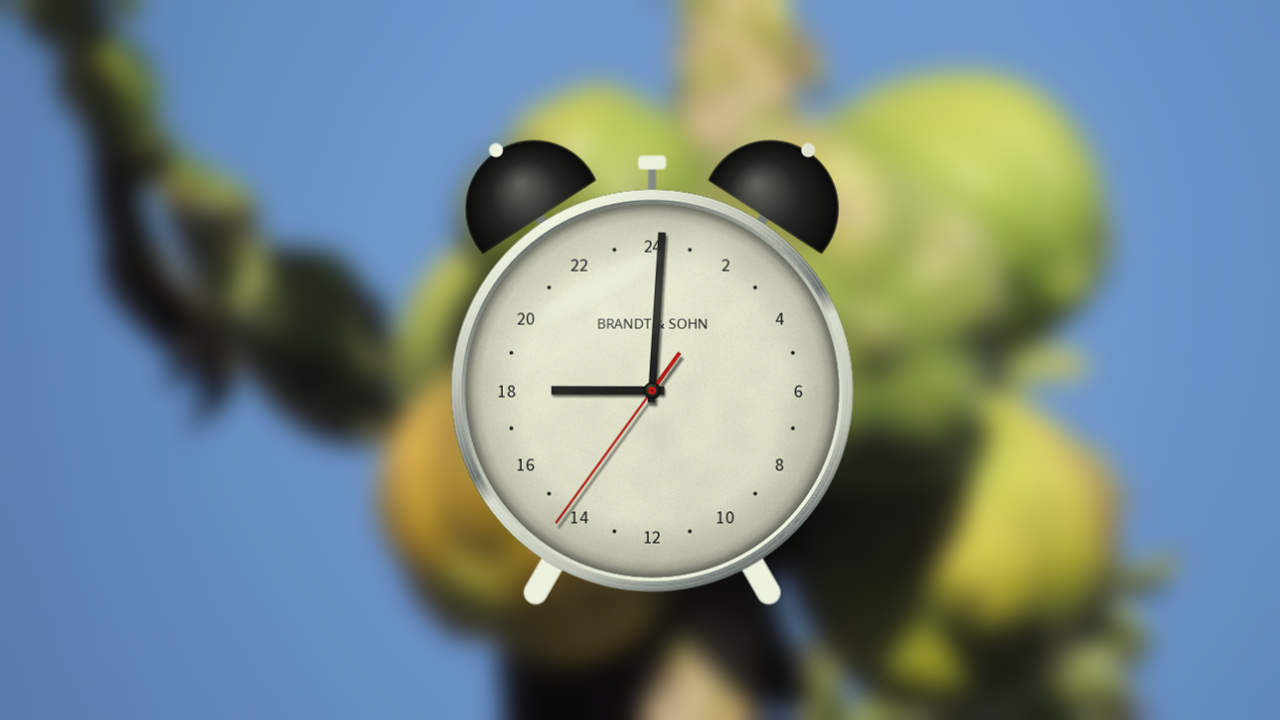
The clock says T18:00:36
